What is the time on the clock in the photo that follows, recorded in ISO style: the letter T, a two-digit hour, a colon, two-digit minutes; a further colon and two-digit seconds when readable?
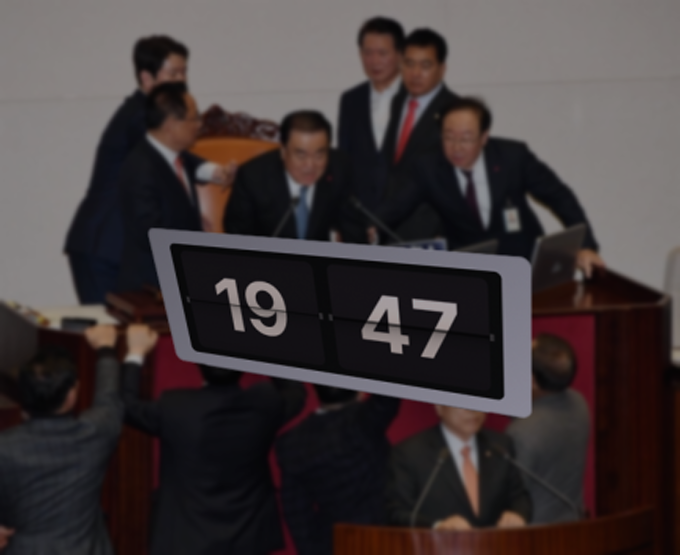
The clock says T19:47
